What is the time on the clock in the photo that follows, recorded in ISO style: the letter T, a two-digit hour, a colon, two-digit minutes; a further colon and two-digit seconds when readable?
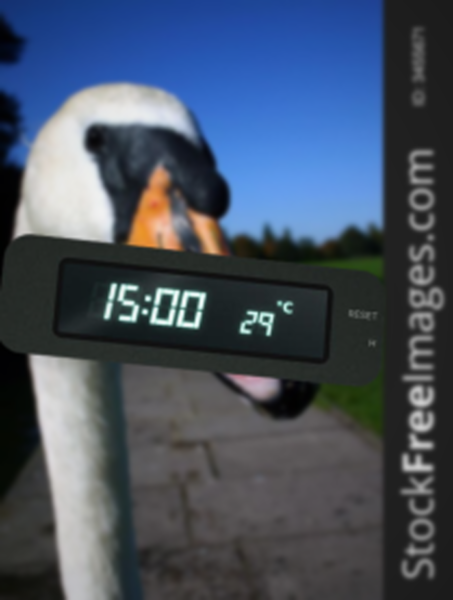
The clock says T15:00
